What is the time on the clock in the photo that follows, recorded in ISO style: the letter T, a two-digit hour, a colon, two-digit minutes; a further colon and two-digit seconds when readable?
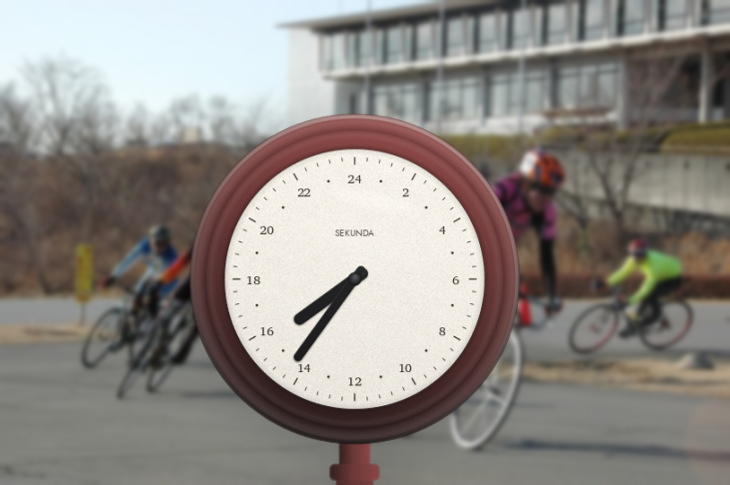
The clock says T15:36
